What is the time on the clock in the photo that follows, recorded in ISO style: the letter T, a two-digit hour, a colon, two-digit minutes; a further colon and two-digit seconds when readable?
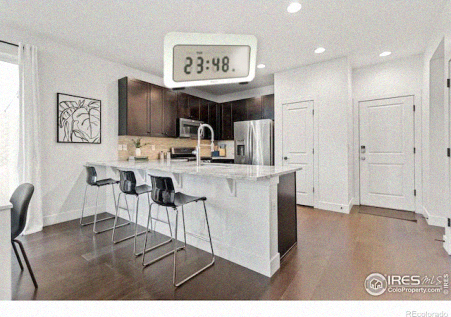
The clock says T23:48
